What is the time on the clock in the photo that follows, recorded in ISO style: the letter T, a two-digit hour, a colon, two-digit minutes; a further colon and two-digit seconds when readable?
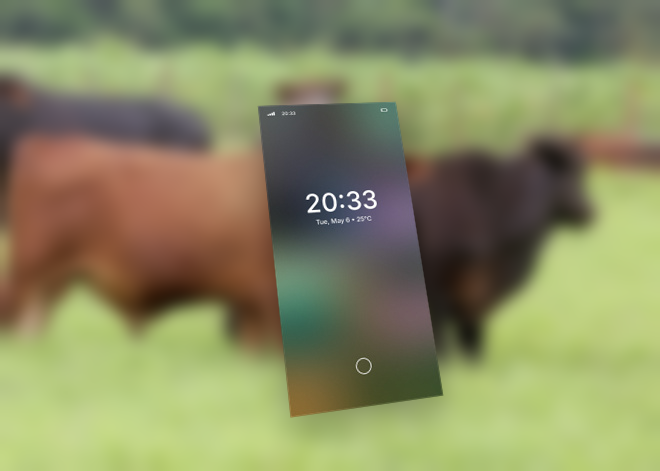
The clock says T20:33
